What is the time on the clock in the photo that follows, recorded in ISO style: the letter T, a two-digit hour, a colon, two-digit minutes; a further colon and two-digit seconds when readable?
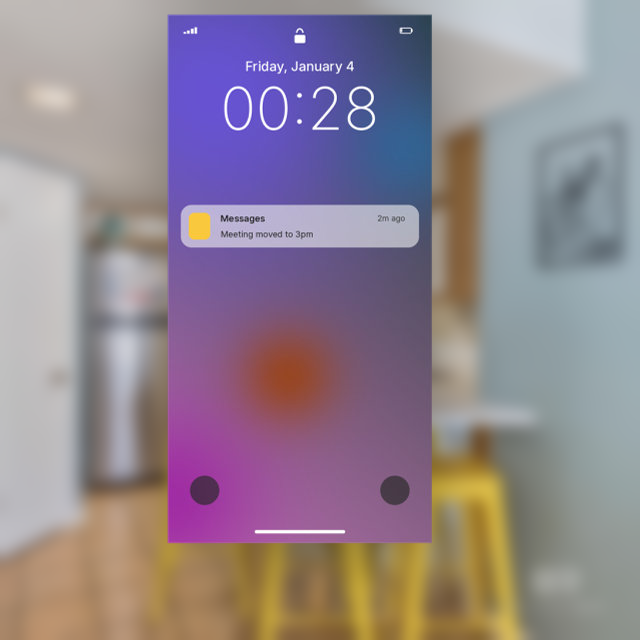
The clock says T00:28
